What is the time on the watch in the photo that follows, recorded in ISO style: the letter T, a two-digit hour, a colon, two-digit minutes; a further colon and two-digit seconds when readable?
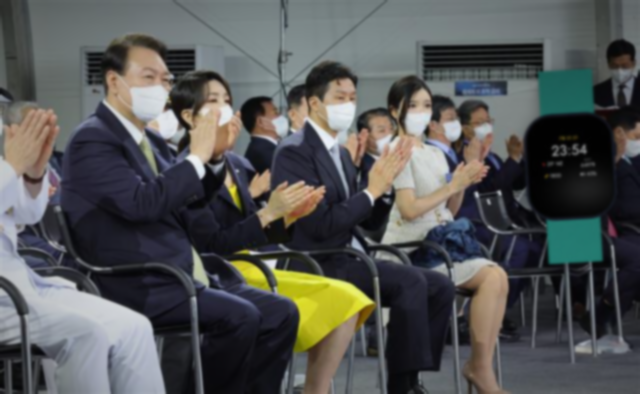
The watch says T23:54
